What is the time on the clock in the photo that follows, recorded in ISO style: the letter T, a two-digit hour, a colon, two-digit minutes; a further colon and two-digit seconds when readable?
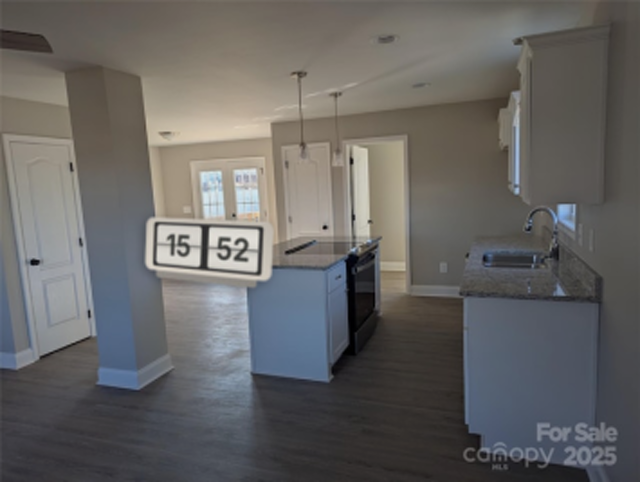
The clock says T15:52
